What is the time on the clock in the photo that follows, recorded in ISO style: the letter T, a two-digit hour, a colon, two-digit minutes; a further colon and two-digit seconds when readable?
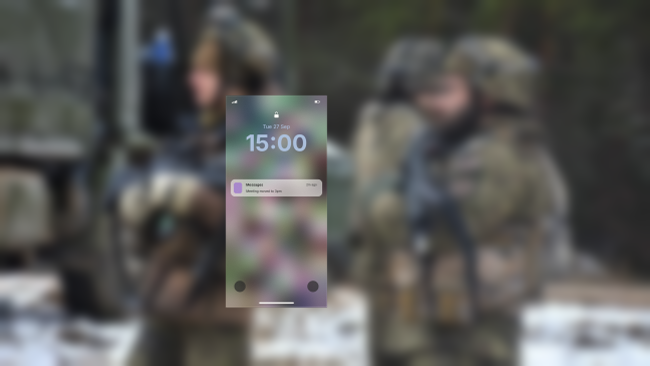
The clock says T15:00
